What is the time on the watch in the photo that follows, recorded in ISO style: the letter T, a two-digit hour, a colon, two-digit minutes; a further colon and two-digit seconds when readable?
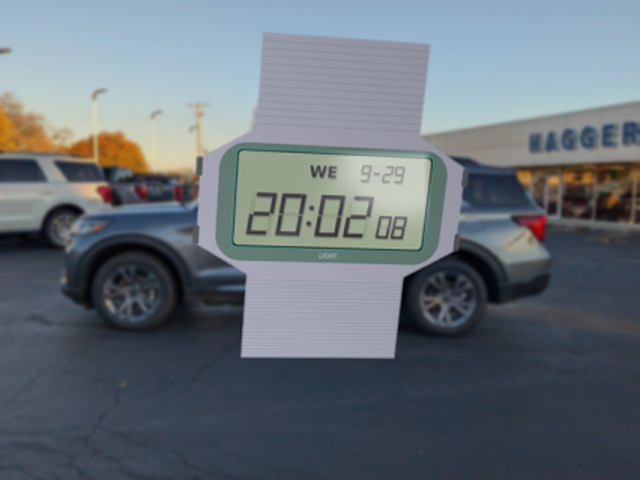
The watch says T20:02:08
